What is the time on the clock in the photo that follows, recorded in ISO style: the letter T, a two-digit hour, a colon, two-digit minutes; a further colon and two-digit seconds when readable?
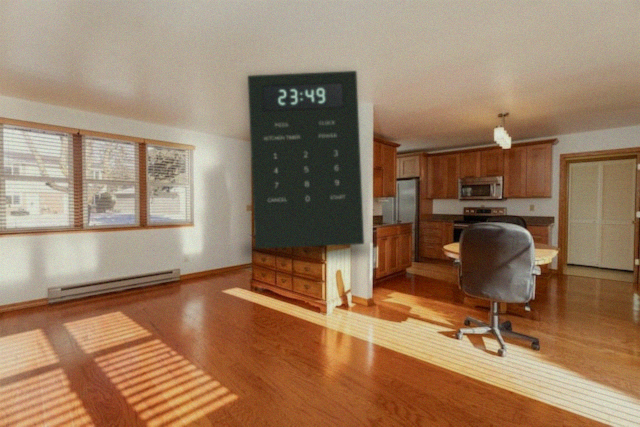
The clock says T23:49
